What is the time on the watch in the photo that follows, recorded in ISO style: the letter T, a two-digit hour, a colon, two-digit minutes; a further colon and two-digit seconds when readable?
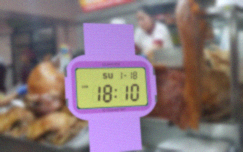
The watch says T18:10
